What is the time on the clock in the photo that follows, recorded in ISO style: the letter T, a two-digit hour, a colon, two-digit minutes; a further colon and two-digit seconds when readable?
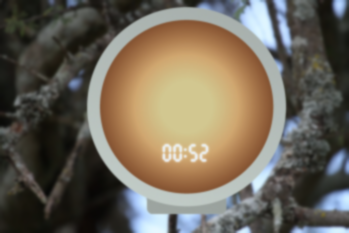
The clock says T00:52
